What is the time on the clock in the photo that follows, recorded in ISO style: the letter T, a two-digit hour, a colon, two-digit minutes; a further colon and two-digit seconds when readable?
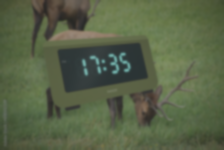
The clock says T17:35
